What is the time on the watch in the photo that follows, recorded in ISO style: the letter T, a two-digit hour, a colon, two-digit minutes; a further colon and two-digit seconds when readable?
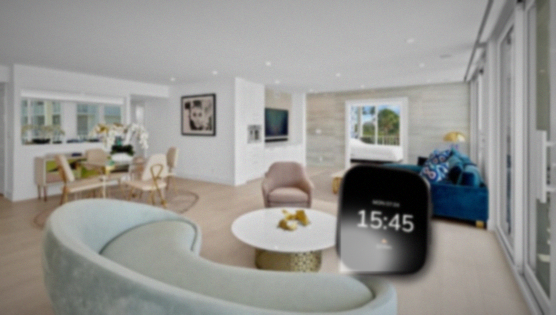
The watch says T15:45
